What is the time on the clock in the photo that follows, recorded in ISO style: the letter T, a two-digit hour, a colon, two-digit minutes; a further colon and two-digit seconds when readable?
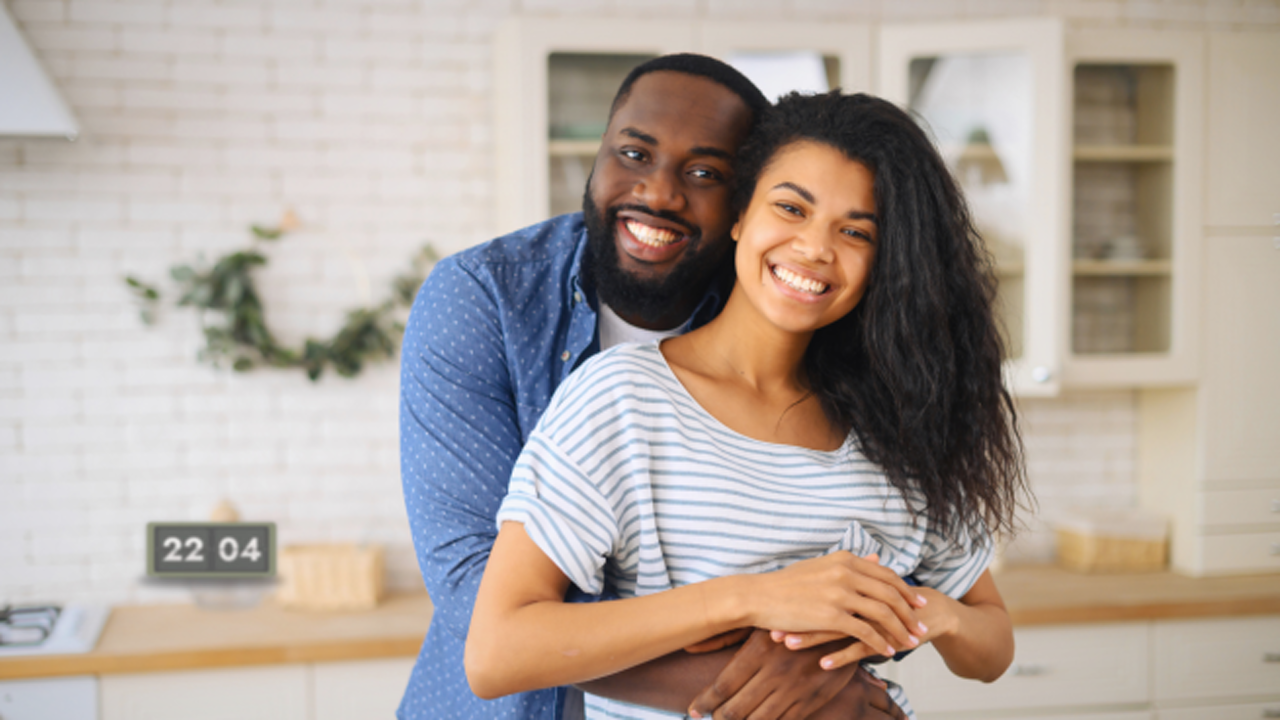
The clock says T22:04
